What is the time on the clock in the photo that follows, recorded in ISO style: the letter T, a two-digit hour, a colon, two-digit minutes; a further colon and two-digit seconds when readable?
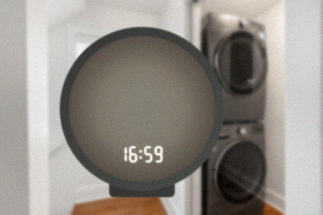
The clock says T16:59
